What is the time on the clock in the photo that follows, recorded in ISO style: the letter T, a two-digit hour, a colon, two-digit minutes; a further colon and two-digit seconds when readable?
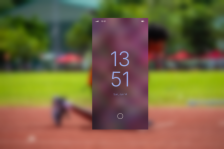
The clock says T13:51
